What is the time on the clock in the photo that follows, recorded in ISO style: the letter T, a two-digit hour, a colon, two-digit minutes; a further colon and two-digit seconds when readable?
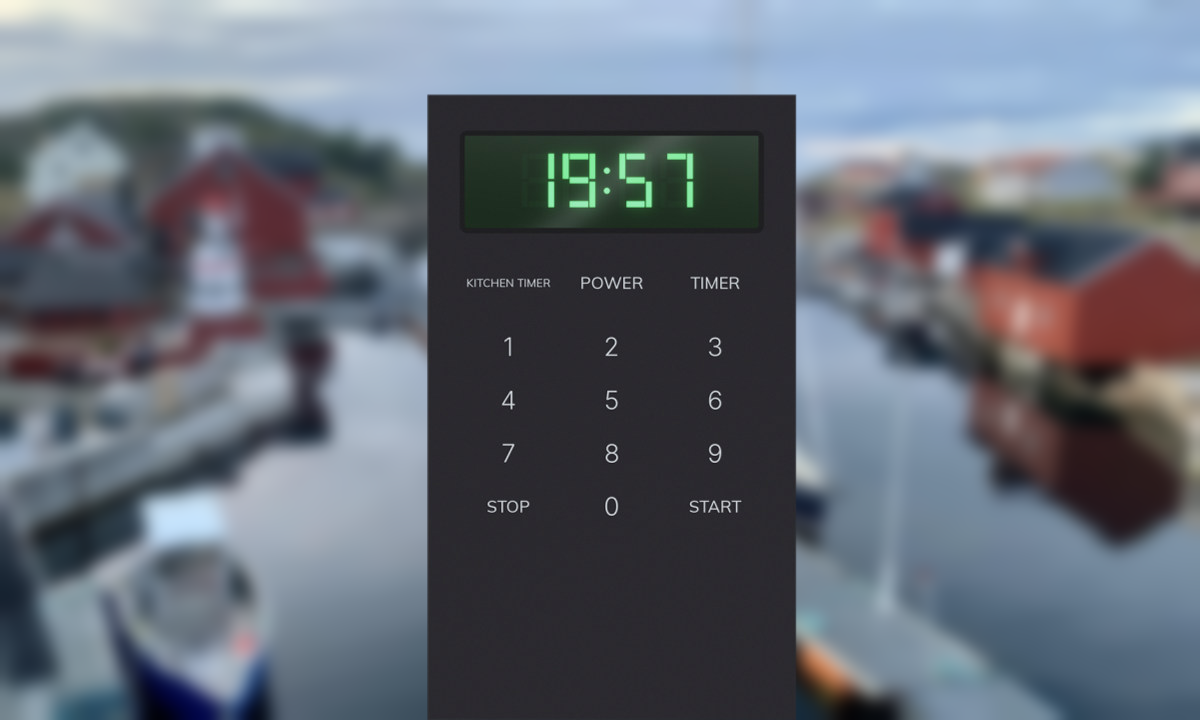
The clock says T19:57
